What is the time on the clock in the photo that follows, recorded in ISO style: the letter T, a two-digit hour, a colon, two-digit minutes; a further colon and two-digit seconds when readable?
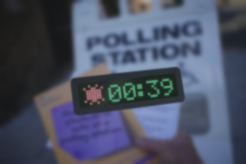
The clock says T00:39
